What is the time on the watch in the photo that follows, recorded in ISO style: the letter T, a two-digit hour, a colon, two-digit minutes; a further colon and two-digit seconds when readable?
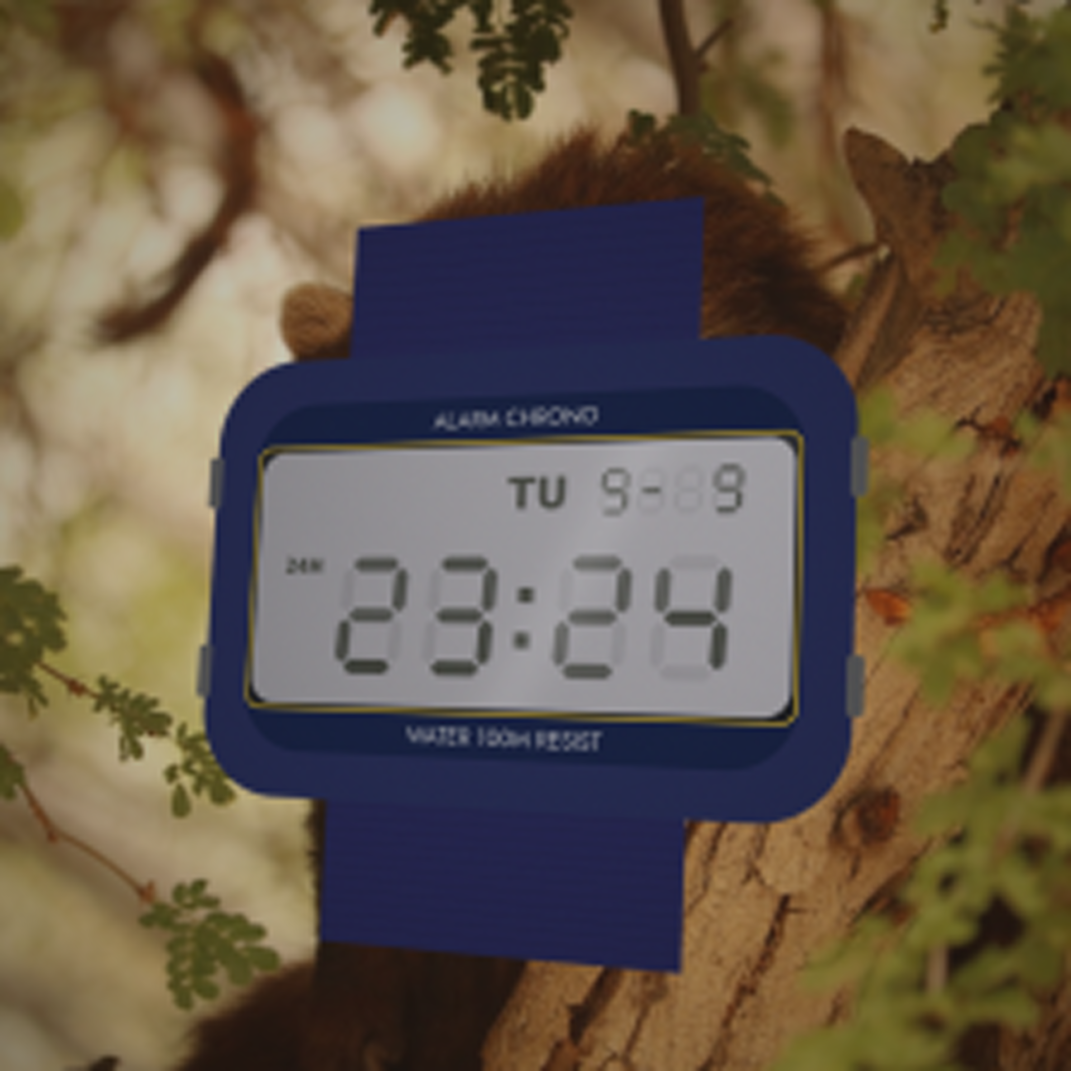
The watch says T23:24
